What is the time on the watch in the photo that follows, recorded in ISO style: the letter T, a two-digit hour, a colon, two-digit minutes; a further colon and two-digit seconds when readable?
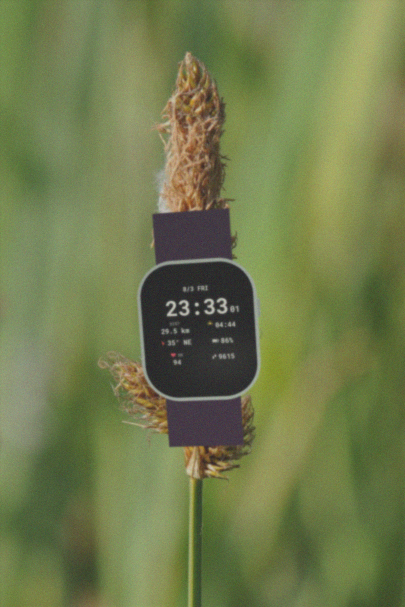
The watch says T23:33
